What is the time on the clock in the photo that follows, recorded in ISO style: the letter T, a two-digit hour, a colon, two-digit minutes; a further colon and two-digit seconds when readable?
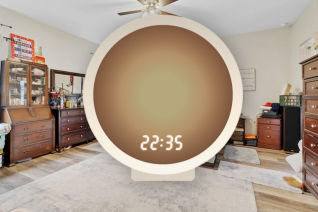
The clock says T22:35
